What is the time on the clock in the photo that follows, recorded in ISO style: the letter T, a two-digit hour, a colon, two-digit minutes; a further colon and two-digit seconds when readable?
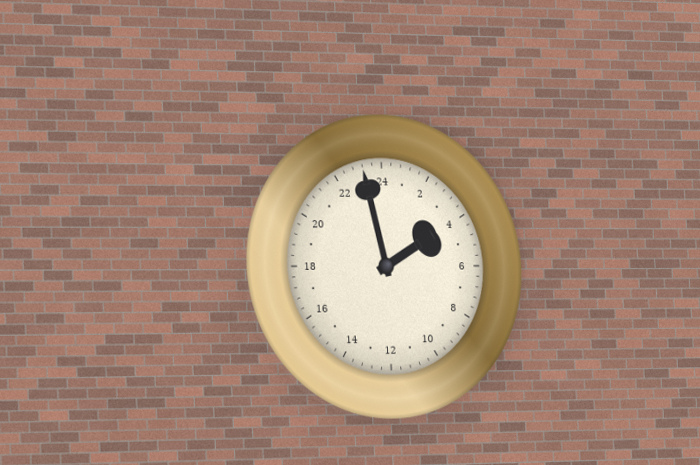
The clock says T03:58
